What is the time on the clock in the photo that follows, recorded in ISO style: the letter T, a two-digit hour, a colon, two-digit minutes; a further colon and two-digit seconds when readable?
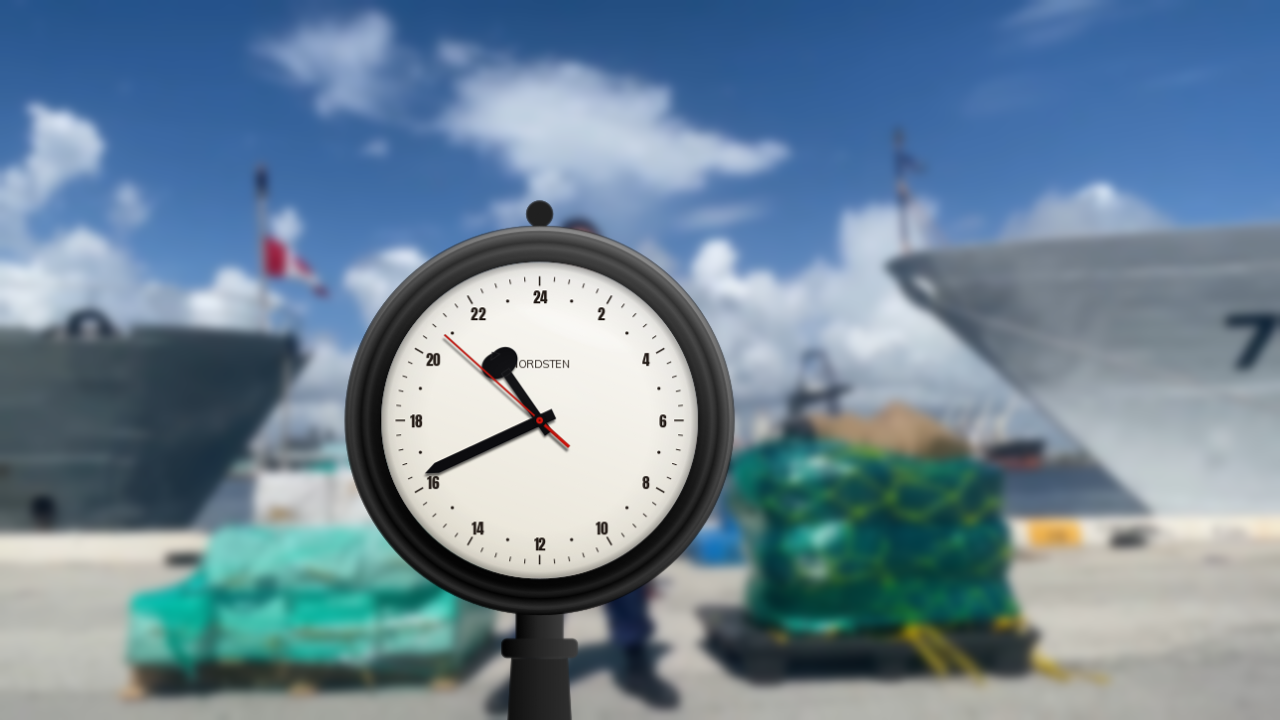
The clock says T21:40:52
